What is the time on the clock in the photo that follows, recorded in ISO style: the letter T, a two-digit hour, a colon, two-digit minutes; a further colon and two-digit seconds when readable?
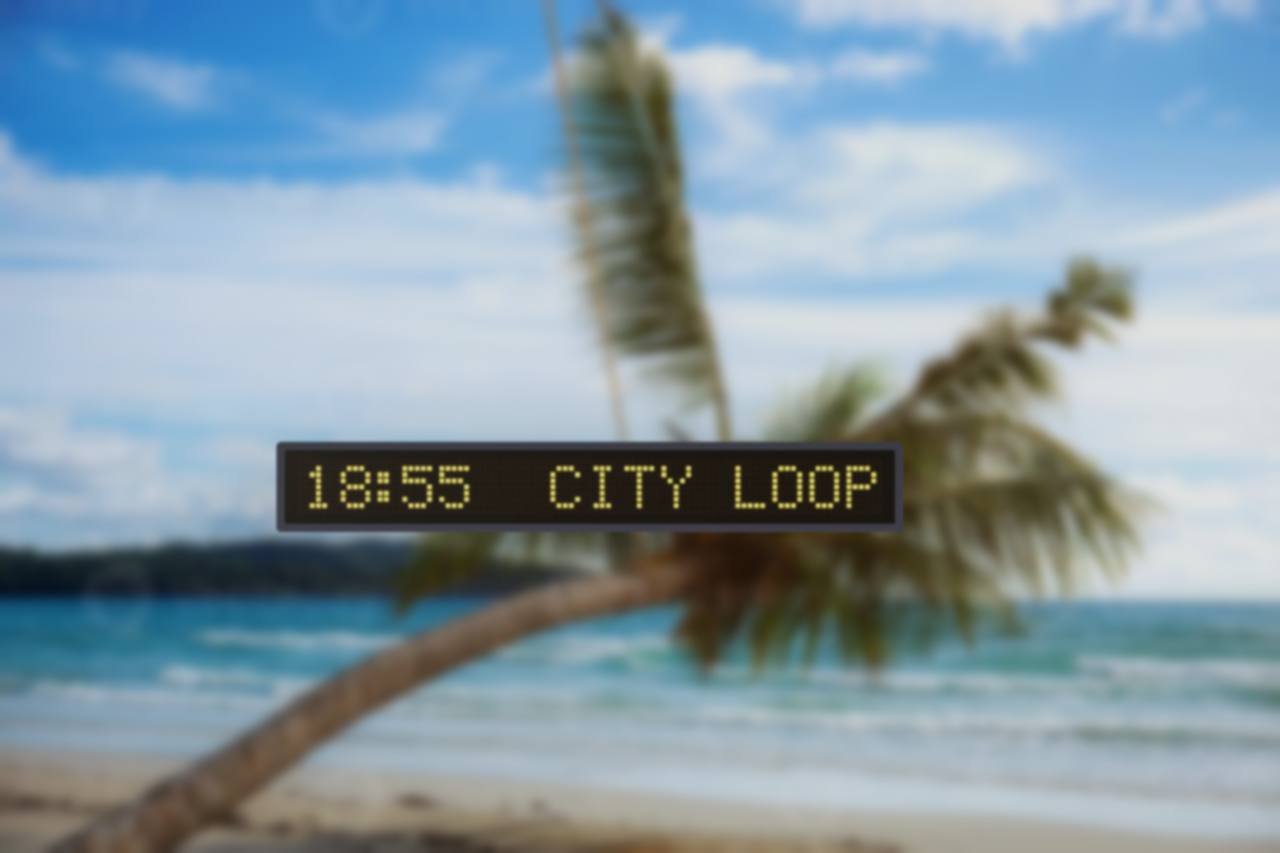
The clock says T18:55
